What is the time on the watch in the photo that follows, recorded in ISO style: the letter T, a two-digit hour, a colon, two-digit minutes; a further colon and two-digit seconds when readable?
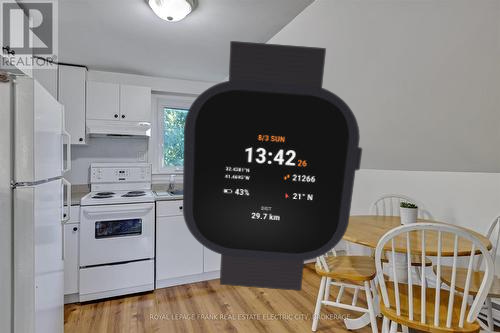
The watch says T13:42:26
